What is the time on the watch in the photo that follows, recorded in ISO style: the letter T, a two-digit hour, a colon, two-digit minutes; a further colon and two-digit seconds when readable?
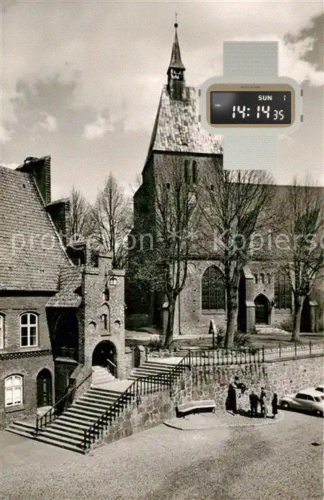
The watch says T14:14:35
